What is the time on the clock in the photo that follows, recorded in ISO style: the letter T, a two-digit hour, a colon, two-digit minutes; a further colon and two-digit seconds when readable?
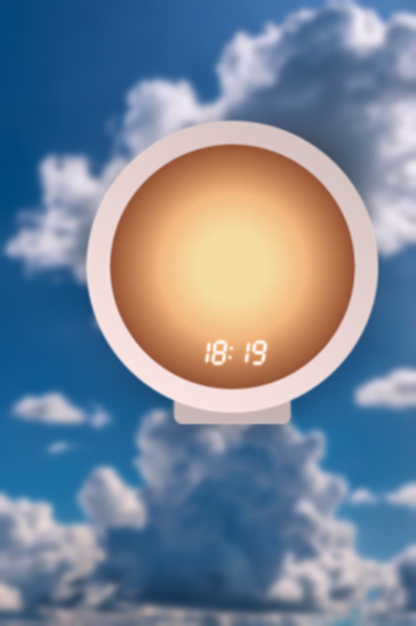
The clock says T18:19
